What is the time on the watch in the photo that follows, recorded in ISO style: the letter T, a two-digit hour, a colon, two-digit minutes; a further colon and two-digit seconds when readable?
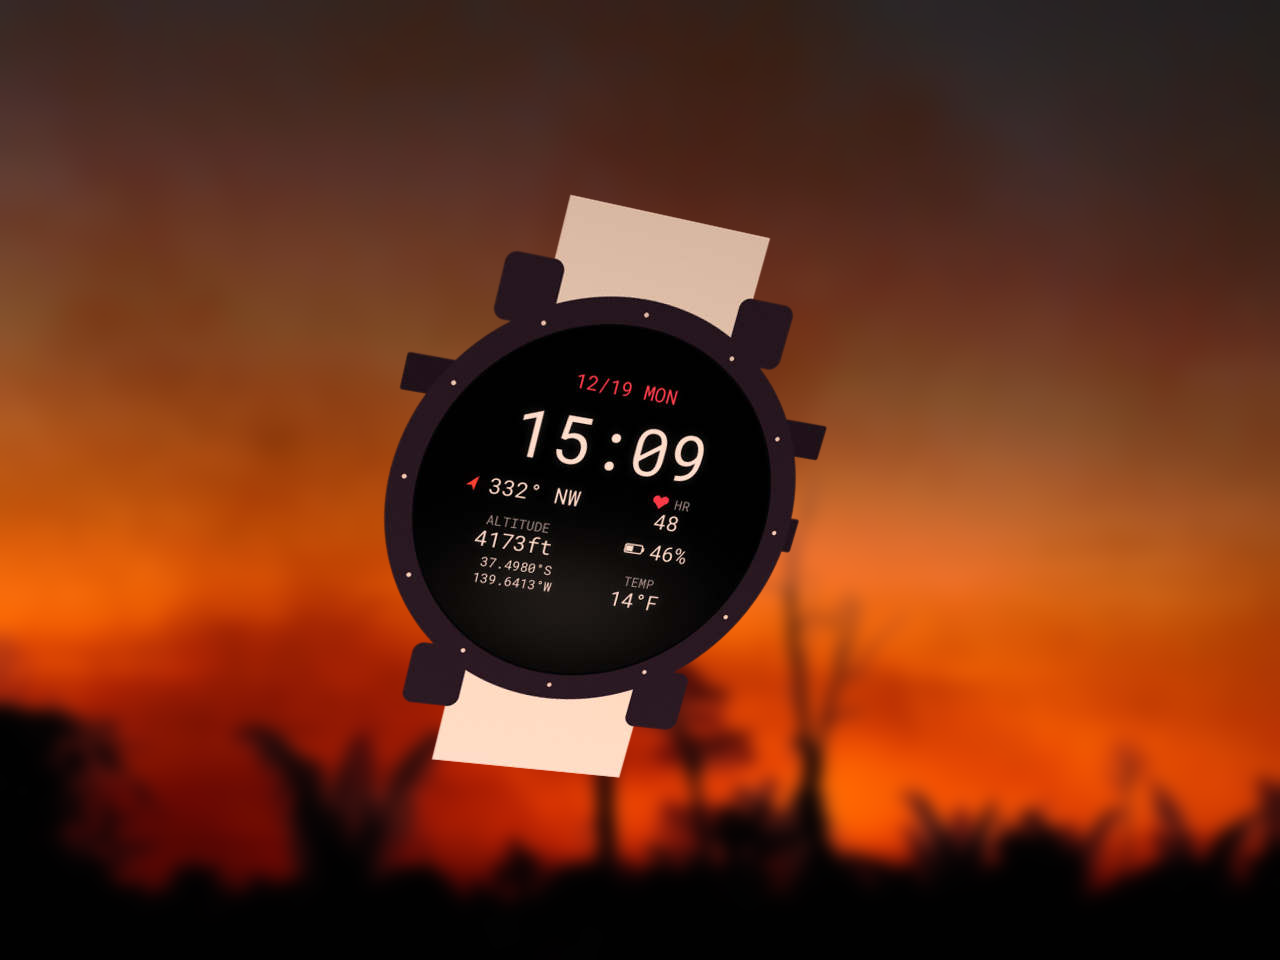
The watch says T15:09
